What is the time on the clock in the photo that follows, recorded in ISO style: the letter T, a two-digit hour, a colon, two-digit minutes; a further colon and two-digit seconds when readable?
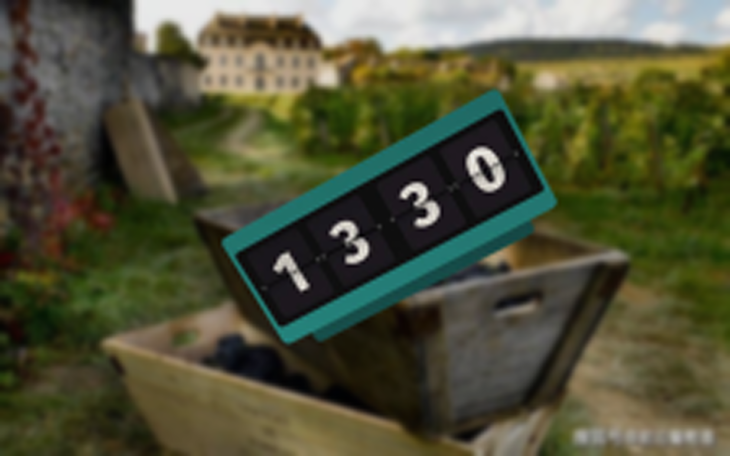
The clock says T13:30
